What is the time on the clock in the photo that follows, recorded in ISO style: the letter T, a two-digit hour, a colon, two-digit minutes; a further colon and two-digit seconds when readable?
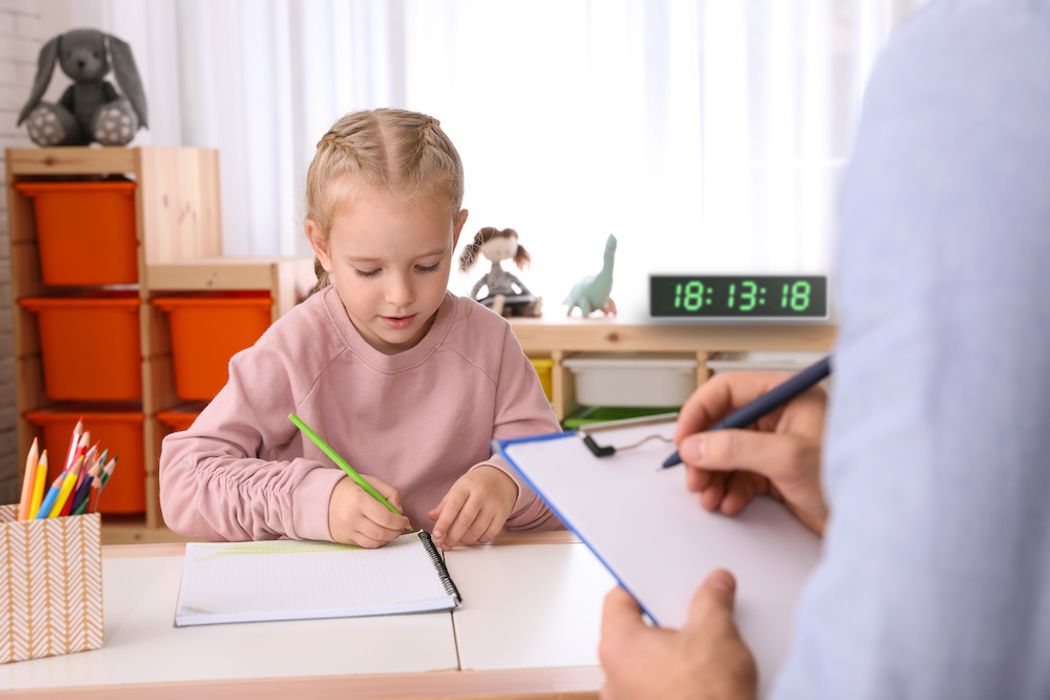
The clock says T18:13:18
